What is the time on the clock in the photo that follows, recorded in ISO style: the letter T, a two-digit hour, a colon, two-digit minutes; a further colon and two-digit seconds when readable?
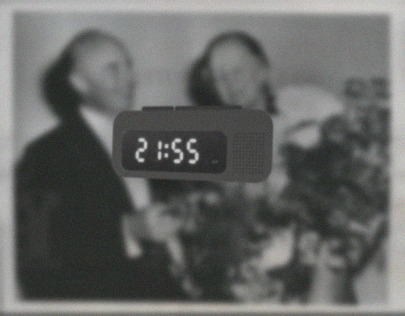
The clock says T21:55
